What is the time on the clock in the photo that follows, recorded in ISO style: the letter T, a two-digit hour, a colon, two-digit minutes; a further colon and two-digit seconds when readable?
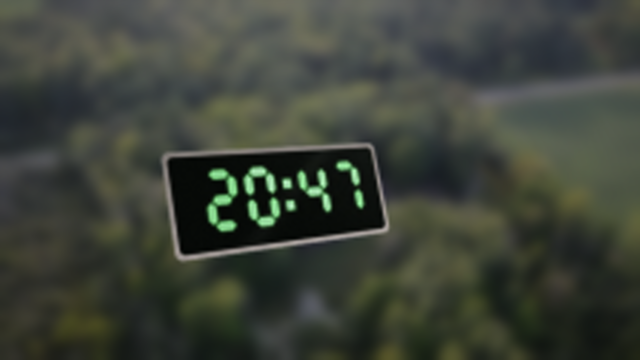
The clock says T20:47
